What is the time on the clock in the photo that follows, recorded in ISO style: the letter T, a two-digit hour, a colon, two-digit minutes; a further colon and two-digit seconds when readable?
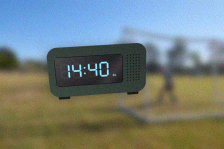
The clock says T14:40
